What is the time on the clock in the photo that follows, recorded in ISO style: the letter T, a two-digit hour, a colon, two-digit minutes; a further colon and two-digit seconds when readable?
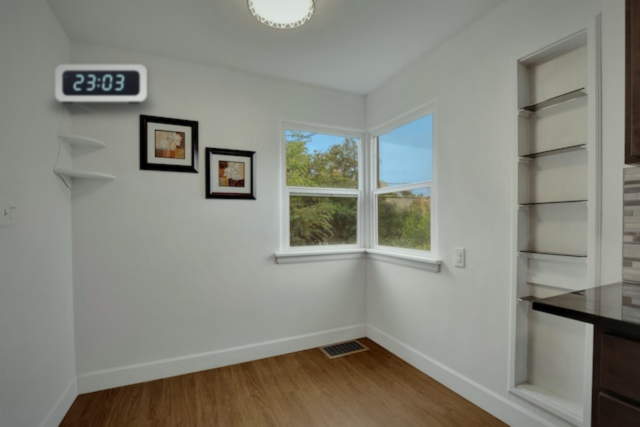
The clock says T23:03
